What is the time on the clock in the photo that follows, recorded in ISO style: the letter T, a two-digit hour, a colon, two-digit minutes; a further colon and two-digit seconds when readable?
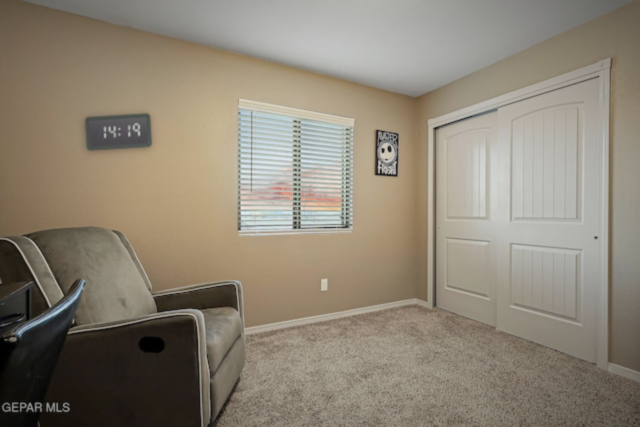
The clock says T14:19
